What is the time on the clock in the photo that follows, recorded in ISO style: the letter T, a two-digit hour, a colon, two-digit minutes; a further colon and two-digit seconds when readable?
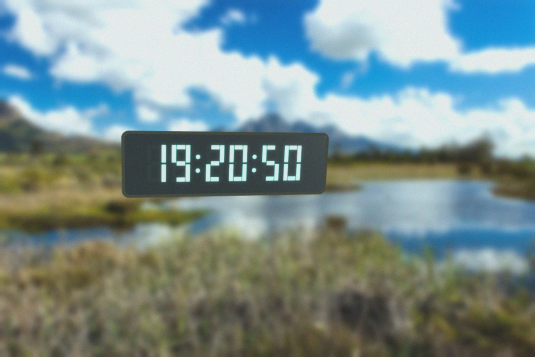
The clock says T19:20:50
